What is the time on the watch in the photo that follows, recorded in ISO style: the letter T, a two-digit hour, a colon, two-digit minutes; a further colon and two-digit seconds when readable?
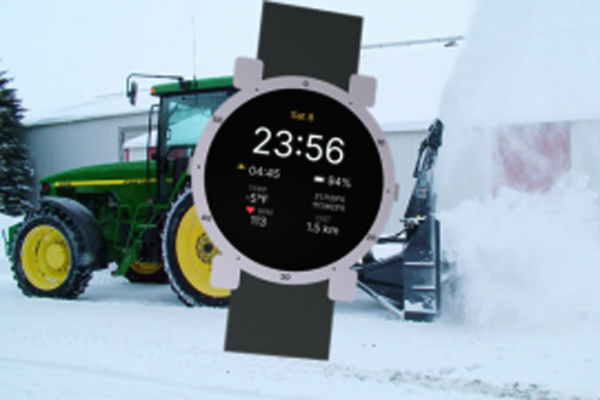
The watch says T23:56
